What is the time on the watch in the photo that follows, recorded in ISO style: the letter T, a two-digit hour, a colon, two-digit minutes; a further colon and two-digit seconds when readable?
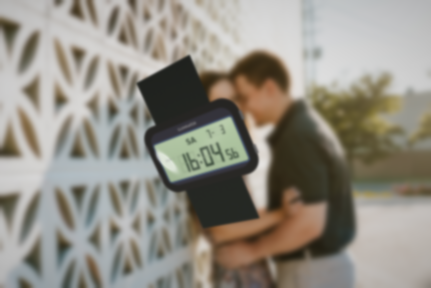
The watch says T16:04
